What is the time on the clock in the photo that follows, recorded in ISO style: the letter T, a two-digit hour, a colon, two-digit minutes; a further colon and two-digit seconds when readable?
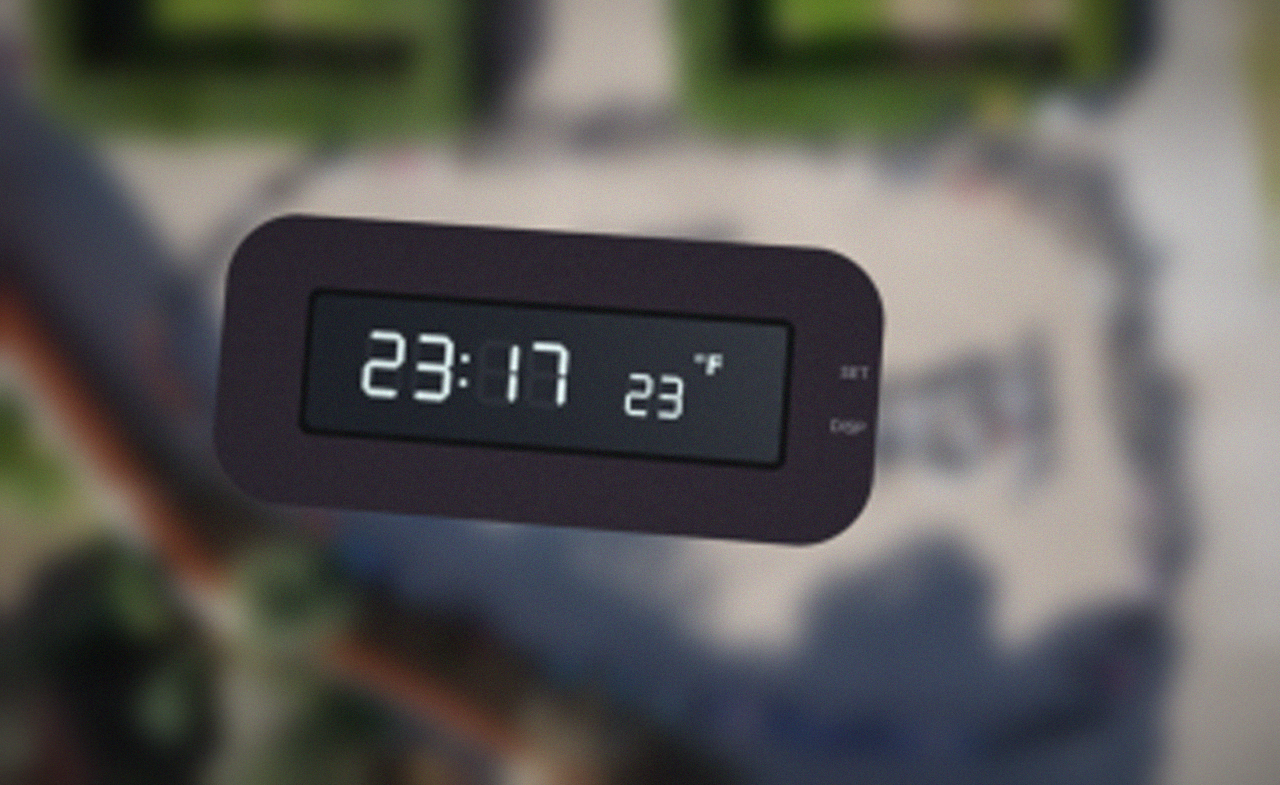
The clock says T23:17
